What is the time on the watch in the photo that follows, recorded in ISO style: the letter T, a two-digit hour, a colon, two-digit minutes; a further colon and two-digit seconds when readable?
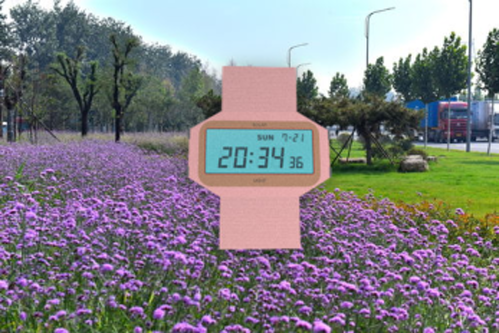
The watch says T20:34:36
